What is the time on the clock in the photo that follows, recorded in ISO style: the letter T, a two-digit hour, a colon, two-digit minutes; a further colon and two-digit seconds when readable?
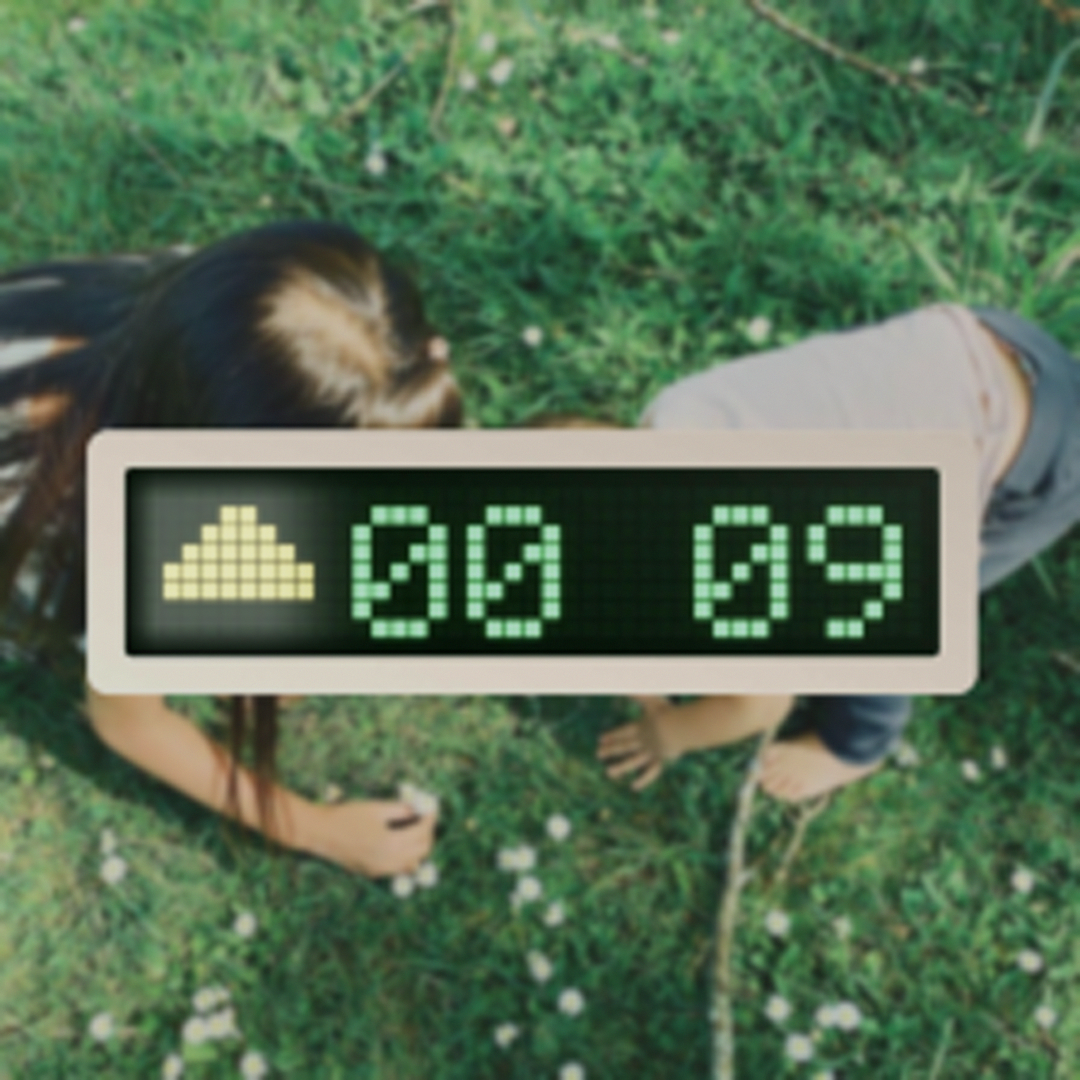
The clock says T00:09
